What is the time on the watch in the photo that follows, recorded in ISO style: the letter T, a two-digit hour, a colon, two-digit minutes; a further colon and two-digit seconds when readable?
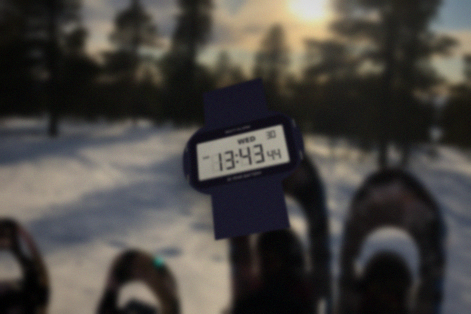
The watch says T13:43
